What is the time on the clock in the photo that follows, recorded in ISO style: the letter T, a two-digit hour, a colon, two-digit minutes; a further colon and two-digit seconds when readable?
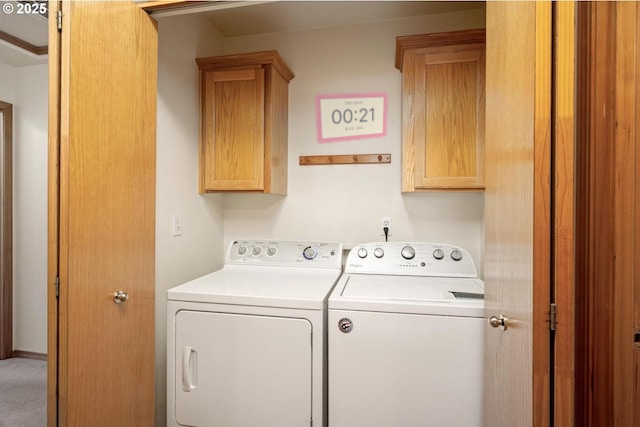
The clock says T00:21
